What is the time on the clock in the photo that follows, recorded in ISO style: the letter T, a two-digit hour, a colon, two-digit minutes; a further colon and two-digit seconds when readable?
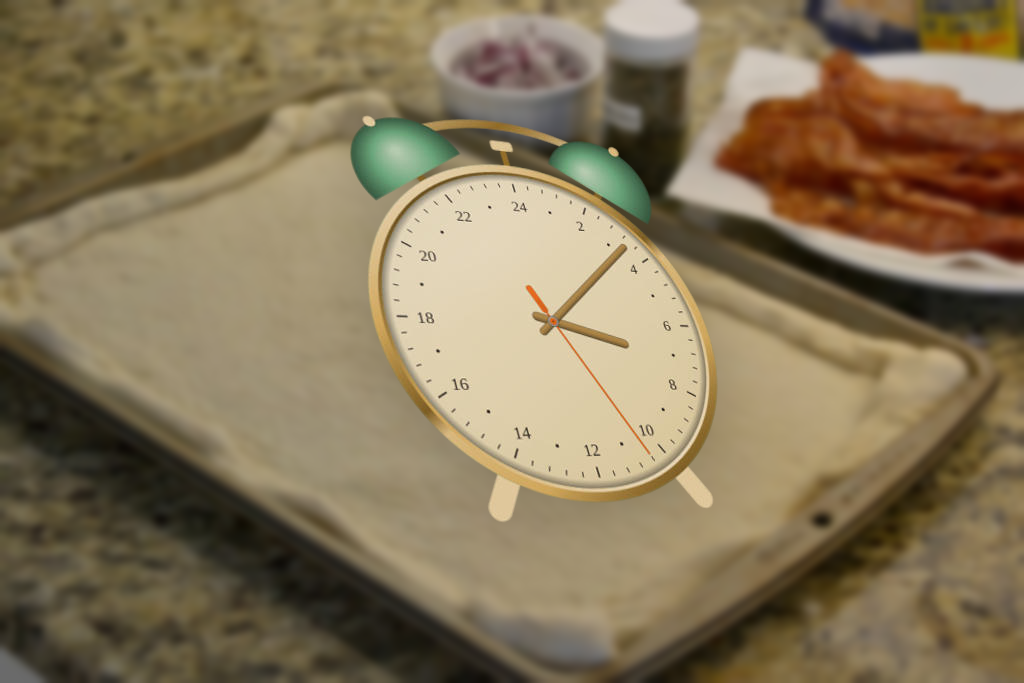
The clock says T07:08:26
